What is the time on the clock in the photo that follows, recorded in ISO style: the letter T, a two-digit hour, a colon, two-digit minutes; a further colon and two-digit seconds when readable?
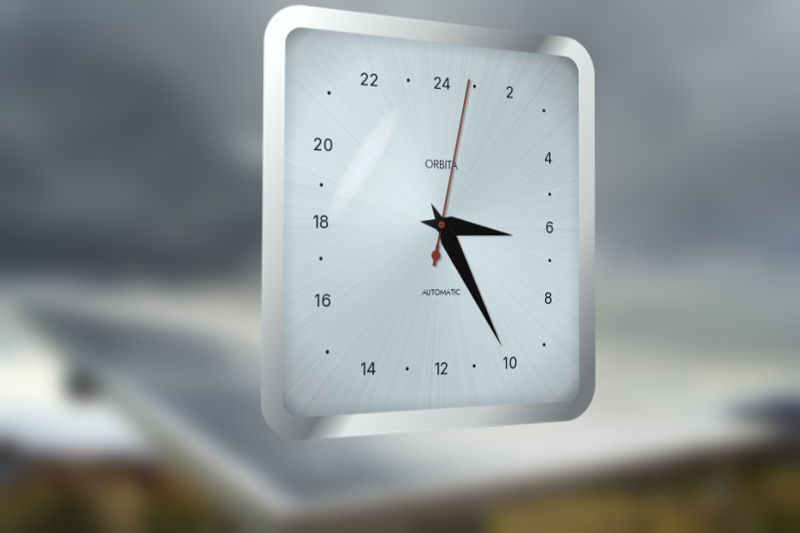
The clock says T06:25:02
